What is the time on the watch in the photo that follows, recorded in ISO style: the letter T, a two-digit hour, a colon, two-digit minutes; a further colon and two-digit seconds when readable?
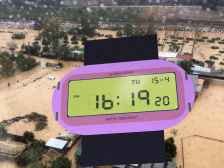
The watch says T16:19:20
